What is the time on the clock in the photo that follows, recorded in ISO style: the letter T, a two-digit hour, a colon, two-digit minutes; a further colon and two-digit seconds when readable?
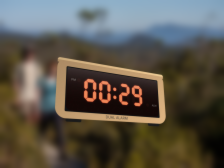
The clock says T00:29
